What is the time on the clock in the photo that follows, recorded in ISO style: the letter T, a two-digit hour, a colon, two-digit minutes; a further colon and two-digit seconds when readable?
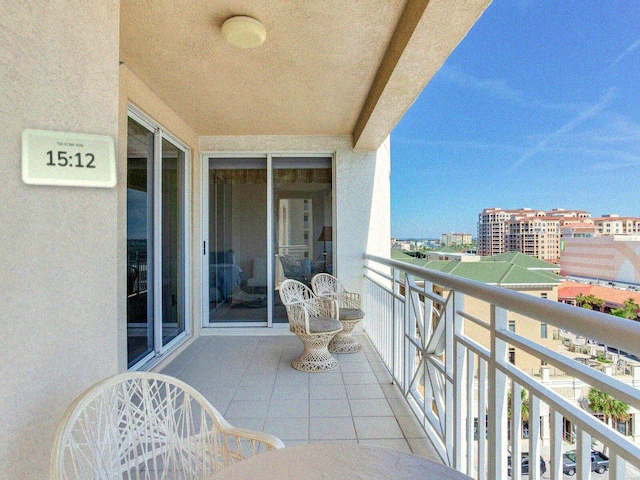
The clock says T15:12
